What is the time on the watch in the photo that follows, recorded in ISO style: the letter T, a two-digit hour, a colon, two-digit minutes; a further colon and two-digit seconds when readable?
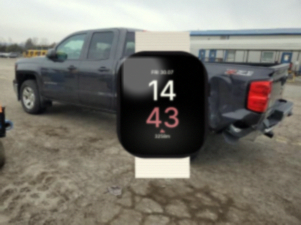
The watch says T14:43
